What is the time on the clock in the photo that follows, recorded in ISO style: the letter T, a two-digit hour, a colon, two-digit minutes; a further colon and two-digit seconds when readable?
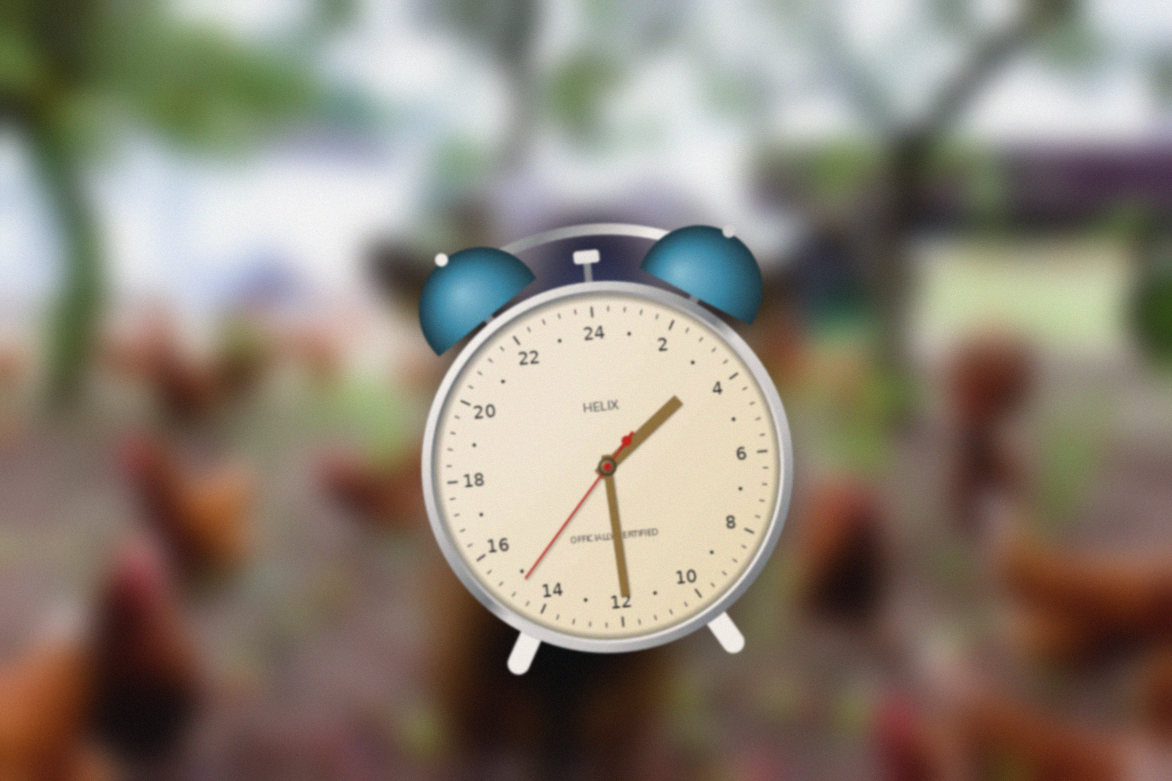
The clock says T03:29:37
